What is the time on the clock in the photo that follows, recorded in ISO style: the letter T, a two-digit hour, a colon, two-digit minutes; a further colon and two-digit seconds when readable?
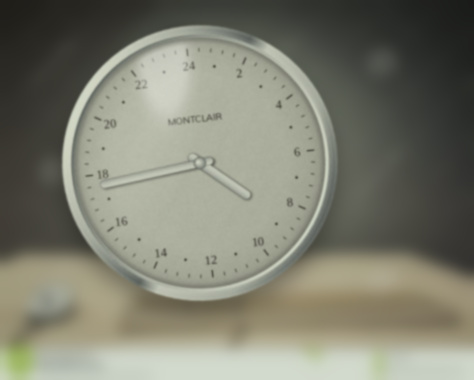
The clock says T08:44
